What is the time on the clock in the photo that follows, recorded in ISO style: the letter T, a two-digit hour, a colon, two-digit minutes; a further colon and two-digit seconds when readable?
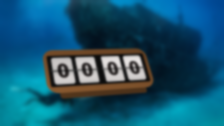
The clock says T00:00
